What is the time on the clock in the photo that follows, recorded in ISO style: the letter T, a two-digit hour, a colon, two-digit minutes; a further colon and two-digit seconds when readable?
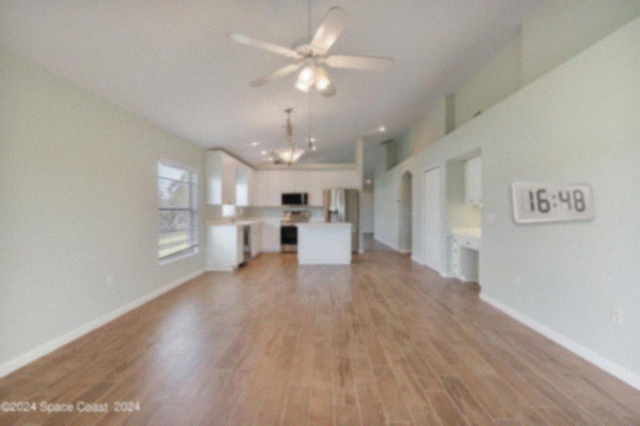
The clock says T16:48
